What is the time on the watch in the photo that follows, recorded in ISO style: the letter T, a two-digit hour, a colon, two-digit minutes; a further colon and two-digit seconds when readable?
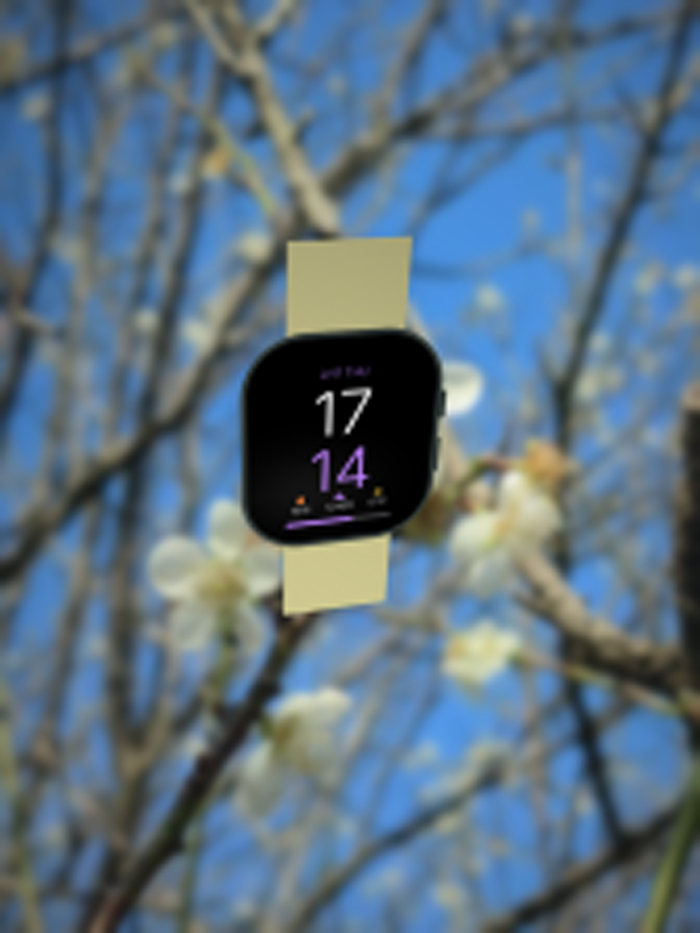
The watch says T17:14
